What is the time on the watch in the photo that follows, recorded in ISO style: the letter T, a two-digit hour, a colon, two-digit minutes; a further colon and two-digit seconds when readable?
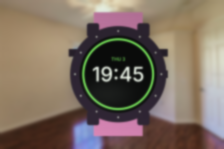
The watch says T19:45
